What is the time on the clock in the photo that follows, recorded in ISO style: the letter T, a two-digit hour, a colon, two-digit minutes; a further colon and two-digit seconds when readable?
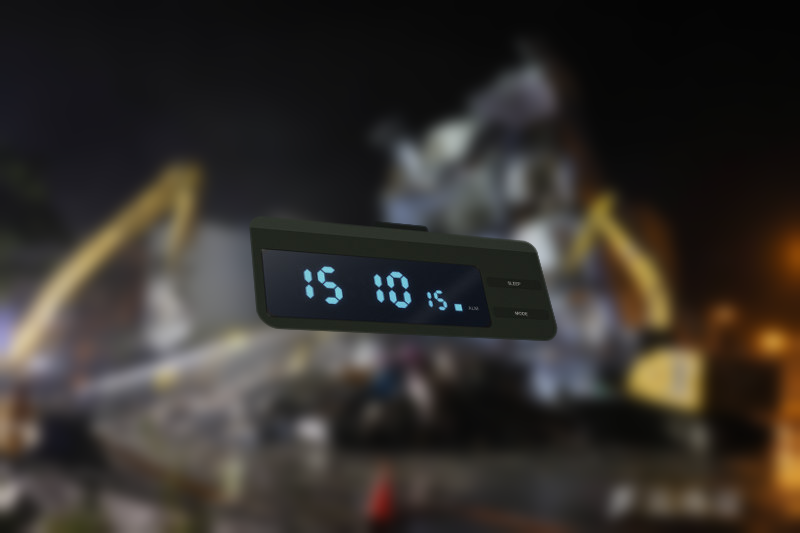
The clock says T15:10:15
